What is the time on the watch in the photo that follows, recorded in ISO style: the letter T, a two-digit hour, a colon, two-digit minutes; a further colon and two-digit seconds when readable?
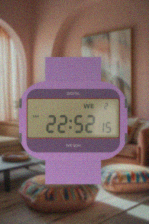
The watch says T22:52:15
